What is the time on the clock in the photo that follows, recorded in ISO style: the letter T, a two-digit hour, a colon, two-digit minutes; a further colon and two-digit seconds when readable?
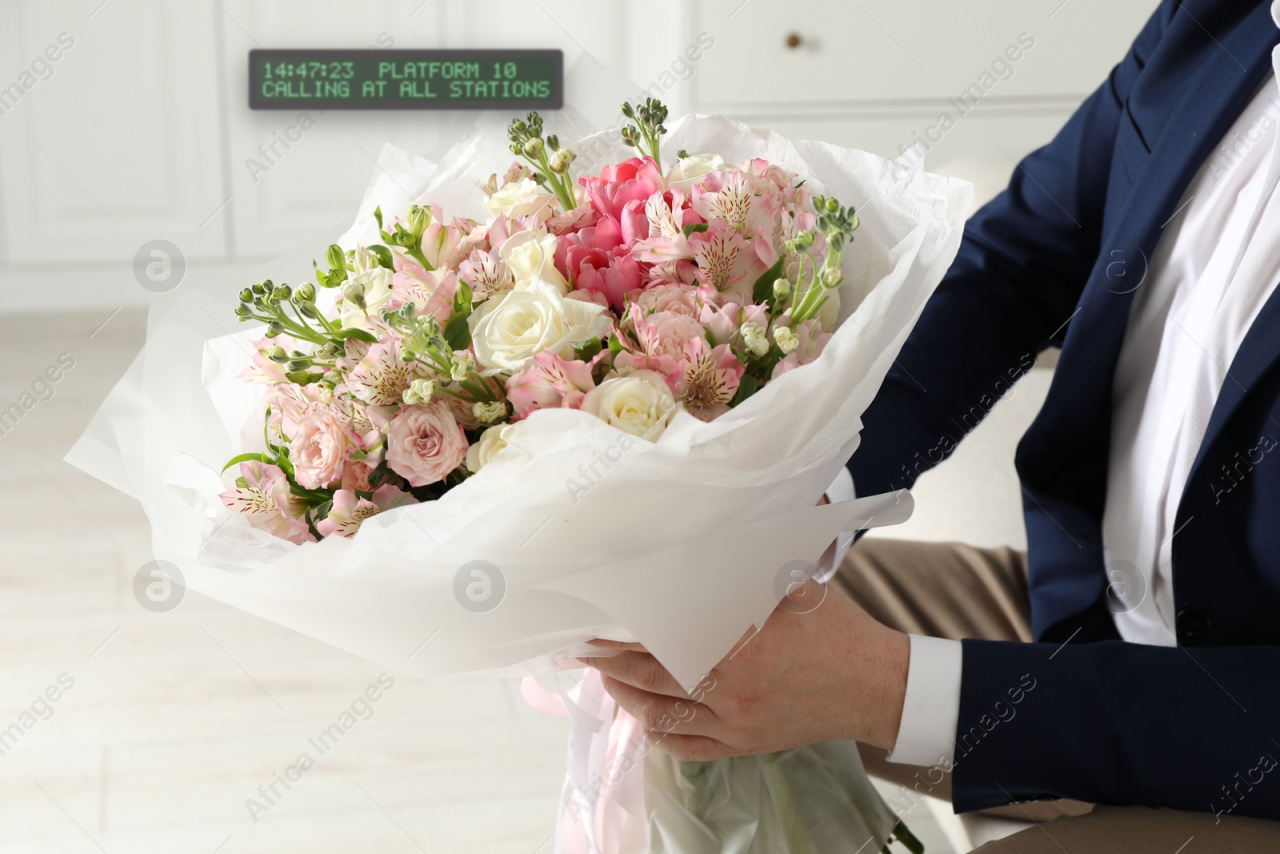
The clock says T14:47:23
